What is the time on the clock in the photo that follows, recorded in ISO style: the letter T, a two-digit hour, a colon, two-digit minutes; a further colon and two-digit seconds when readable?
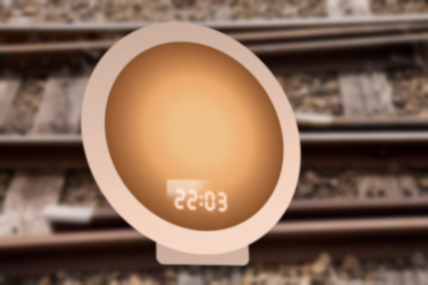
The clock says T22:03
